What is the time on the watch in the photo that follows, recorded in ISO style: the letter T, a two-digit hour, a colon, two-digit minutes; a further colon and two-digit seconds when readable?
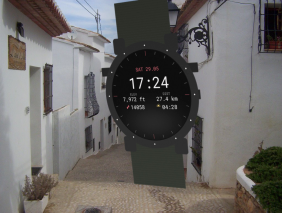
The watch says T17:24
